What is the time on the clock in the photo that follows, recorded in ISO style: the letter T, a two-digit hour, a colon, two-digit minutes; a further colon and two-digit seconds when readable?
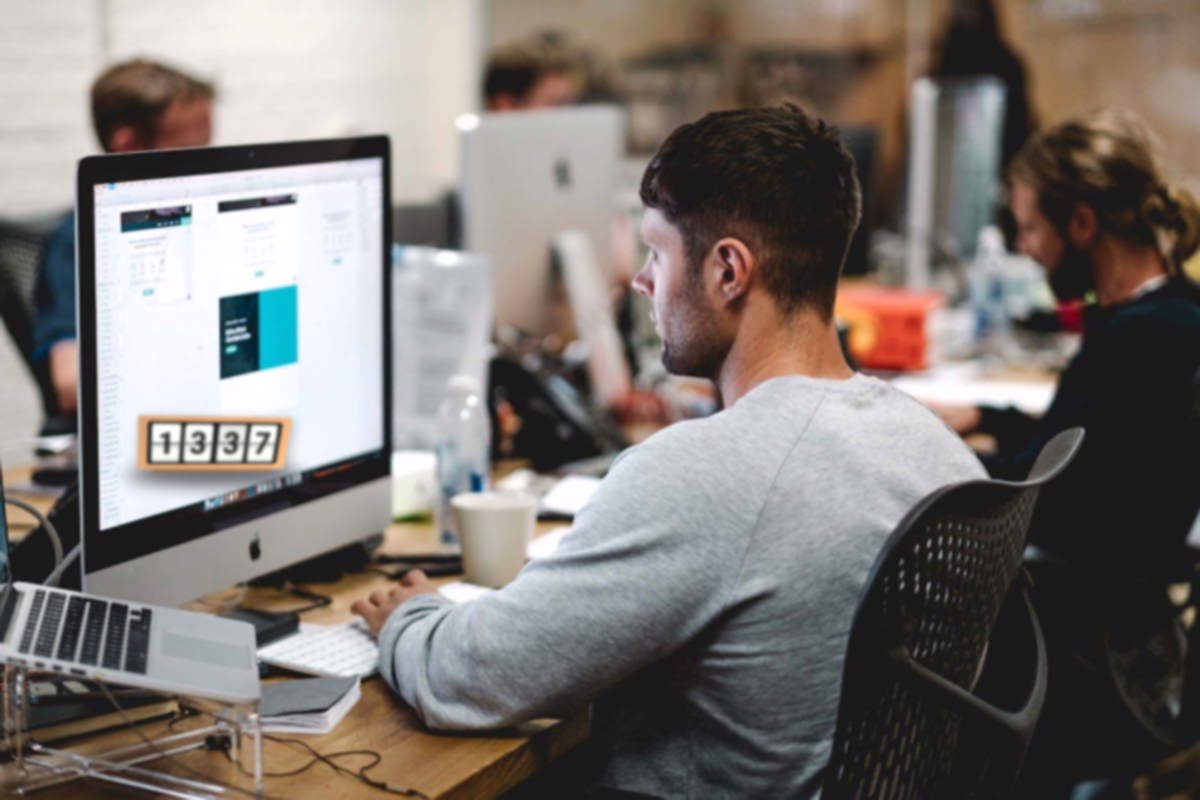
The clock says T13:37
